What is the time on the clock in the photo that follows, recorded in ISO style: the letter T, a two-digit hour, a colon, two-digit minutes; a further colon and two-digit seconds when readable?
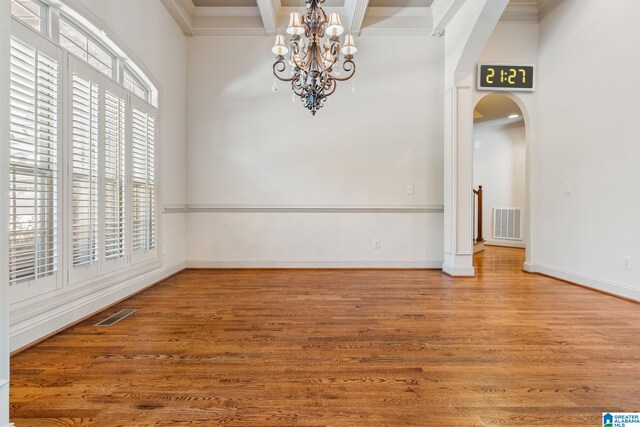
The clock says T21:27
